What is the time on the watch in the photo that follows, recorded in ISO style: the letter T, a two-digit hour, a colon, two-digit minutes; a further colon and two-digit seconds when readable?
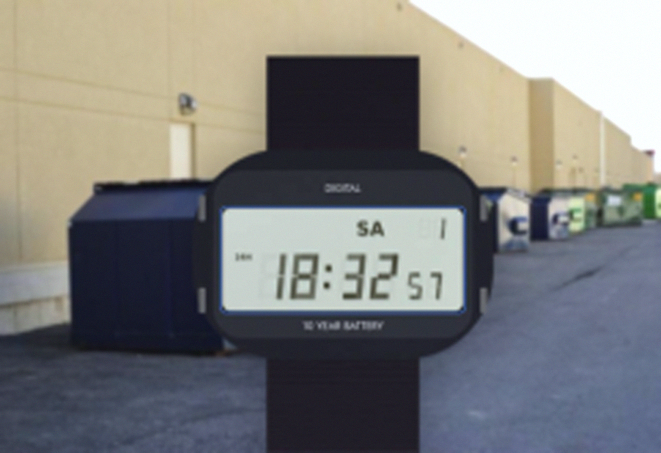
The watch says T18:32:57
